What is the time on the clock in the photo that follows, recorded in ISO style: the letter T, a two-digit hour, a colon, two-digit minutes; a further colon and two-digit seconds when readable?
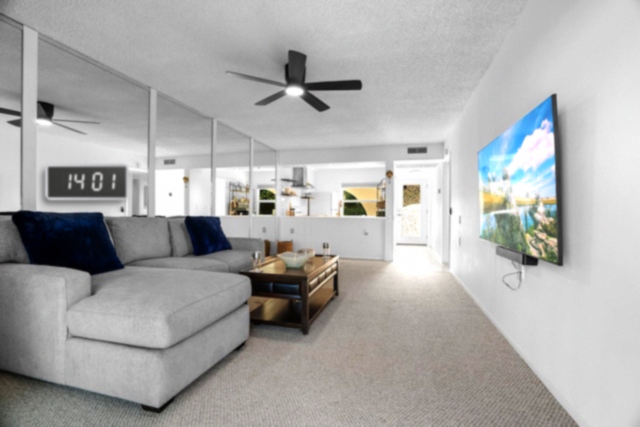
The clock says T14:01
